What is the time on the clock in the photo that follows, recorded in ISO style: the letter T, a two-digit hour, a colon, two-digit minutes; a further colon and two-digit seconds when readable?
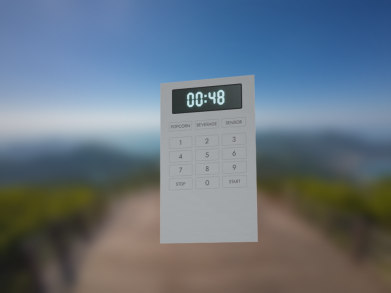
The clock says T00:48
